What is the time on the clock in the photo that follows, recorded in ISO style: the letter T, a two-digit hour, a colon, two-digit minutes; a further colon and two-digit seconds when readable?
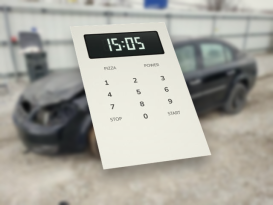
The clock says T15:05
